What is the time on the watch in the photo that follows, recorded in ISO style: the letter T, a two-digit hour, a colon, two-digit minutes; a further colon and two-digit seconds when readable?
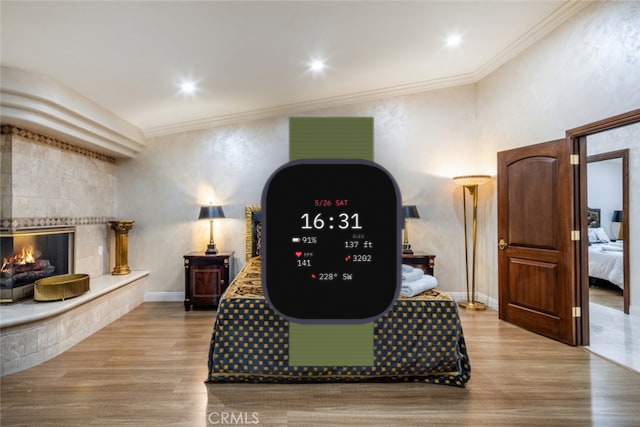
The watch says T16:31
